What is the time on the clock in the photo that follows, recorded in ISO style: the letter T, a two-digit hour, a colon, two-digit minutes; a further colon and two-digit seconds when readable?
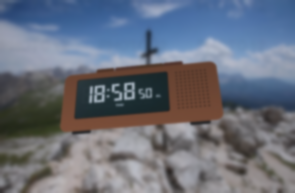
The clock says T18:58
